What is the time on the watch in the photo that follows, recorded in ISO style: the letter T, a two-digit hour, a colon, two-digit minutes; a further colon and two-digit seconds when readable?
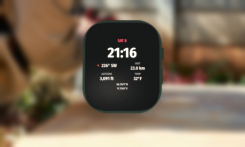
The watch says T21:16
